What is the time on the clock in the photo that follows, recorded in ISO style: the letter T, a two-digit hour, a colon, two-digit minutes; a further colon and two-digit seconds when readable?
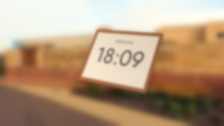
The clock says T18:09
